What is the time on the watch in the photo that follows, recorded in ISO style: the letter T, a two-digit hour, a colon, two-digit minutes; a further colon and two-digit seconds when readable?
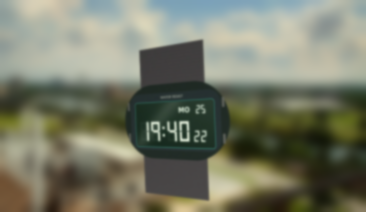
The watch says T19:40
